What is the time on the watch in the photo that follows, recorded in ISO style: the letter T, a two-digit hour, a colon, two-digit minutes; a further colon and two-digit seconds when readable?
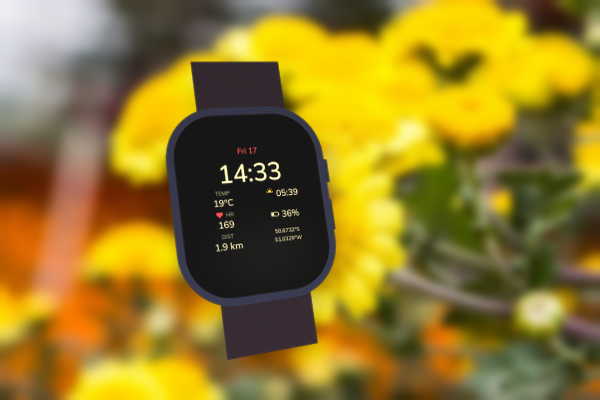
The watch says T14:33
